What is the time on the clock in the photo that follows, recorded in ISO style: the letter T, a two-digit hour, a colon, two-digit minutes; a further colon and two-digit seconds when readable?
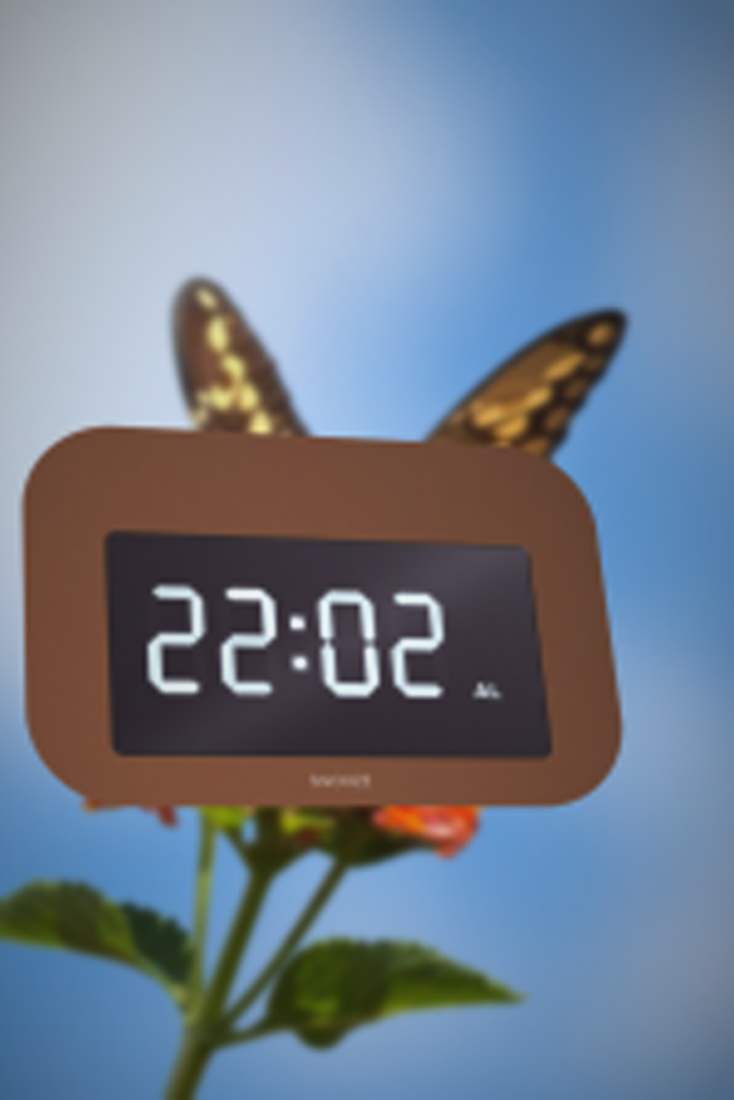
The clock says T22:02
